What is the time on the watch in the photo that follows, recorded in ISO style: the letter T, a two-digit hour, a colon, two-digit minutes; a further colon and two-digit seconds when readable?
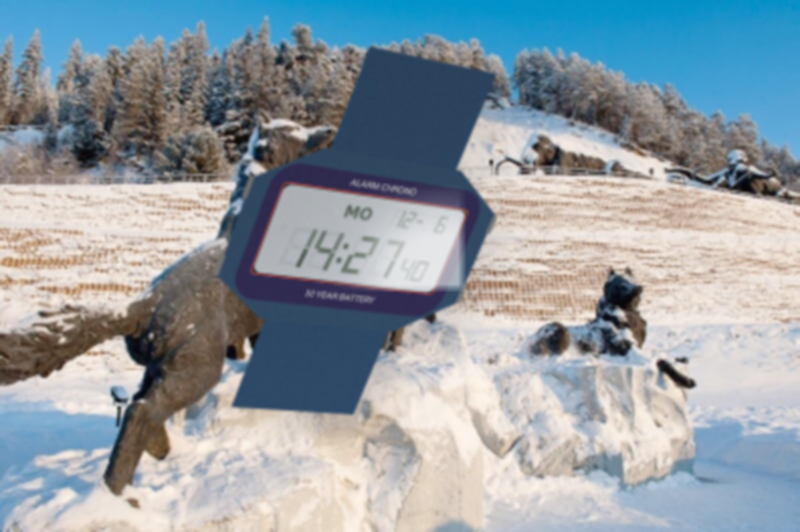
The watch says T14:27:40
